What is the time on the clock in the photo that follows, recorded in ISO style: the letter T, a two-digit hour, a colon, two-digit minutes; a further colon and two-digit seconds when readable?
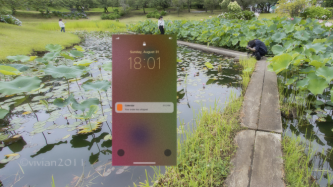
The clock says T18:01
